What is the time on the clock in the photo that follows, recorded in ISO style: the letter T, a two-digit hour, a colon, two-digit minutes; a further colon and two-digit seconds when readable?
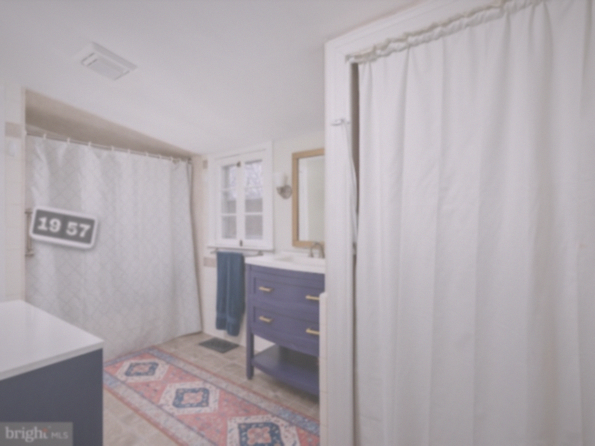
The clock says T19:57
